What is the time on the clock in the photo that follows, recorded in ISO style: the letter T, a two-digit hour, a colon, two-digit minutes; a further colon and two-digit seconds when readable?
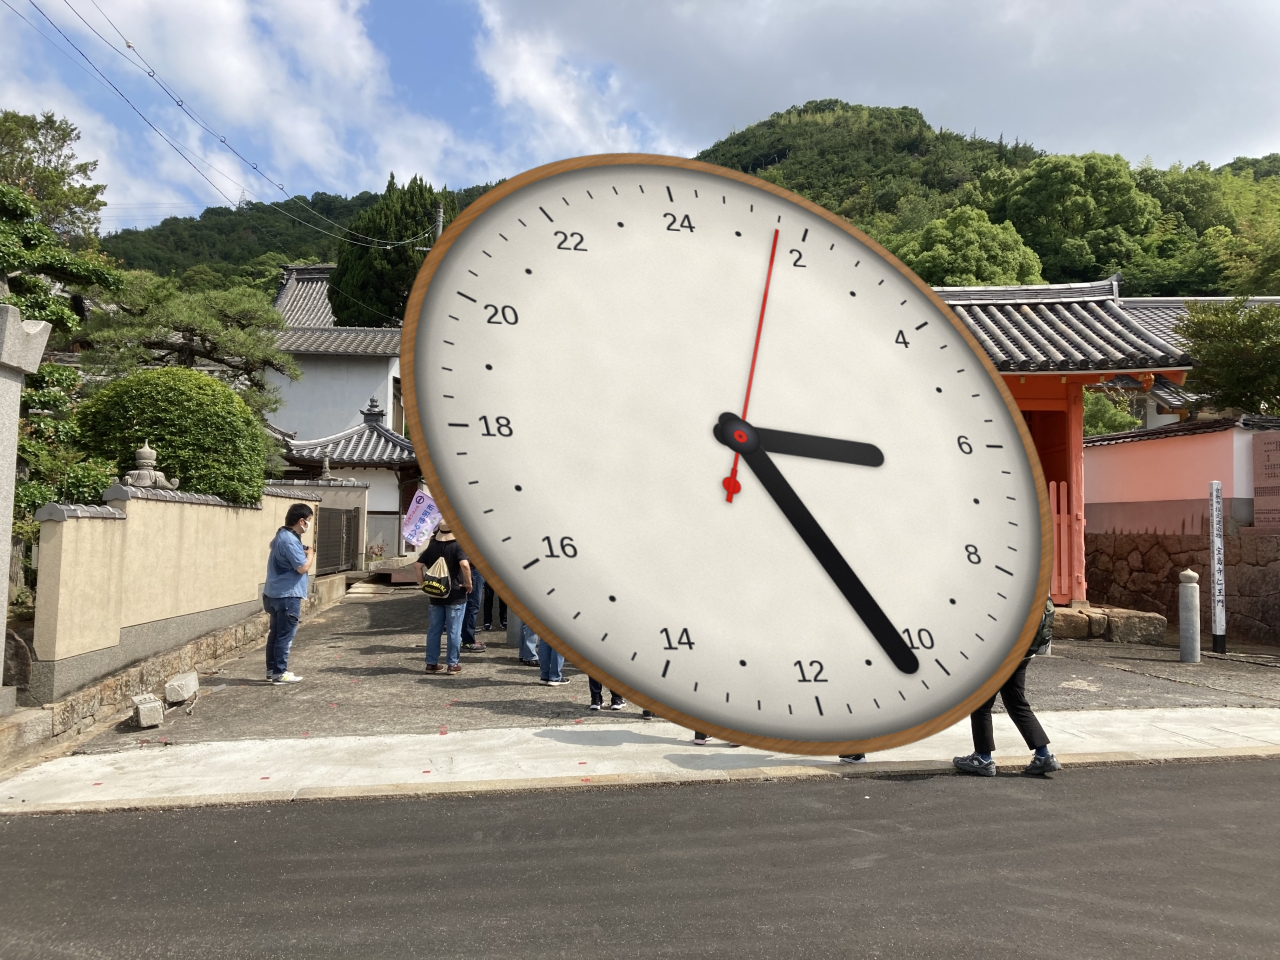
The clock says T06:26:04
